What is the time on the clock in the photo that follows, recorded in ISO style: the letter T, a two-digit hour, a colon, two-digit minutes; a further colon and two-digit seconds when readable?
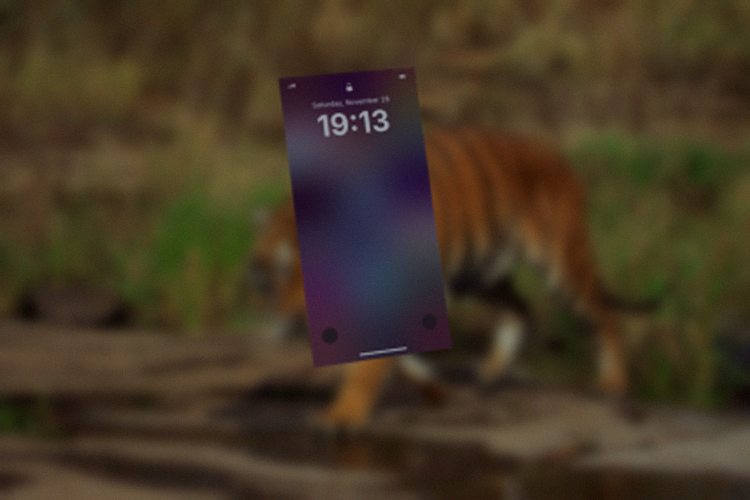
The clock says T19:13
